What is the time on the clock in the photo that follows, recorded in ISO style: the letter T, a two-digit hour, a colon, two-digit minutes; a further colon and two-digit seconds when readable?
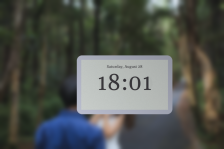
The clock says T18:01
